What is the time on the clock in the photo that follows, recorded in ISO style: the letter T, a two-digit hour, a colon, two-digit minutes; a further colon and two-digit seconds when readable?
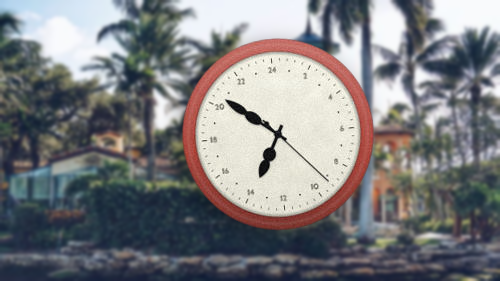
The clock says T13:51:23
